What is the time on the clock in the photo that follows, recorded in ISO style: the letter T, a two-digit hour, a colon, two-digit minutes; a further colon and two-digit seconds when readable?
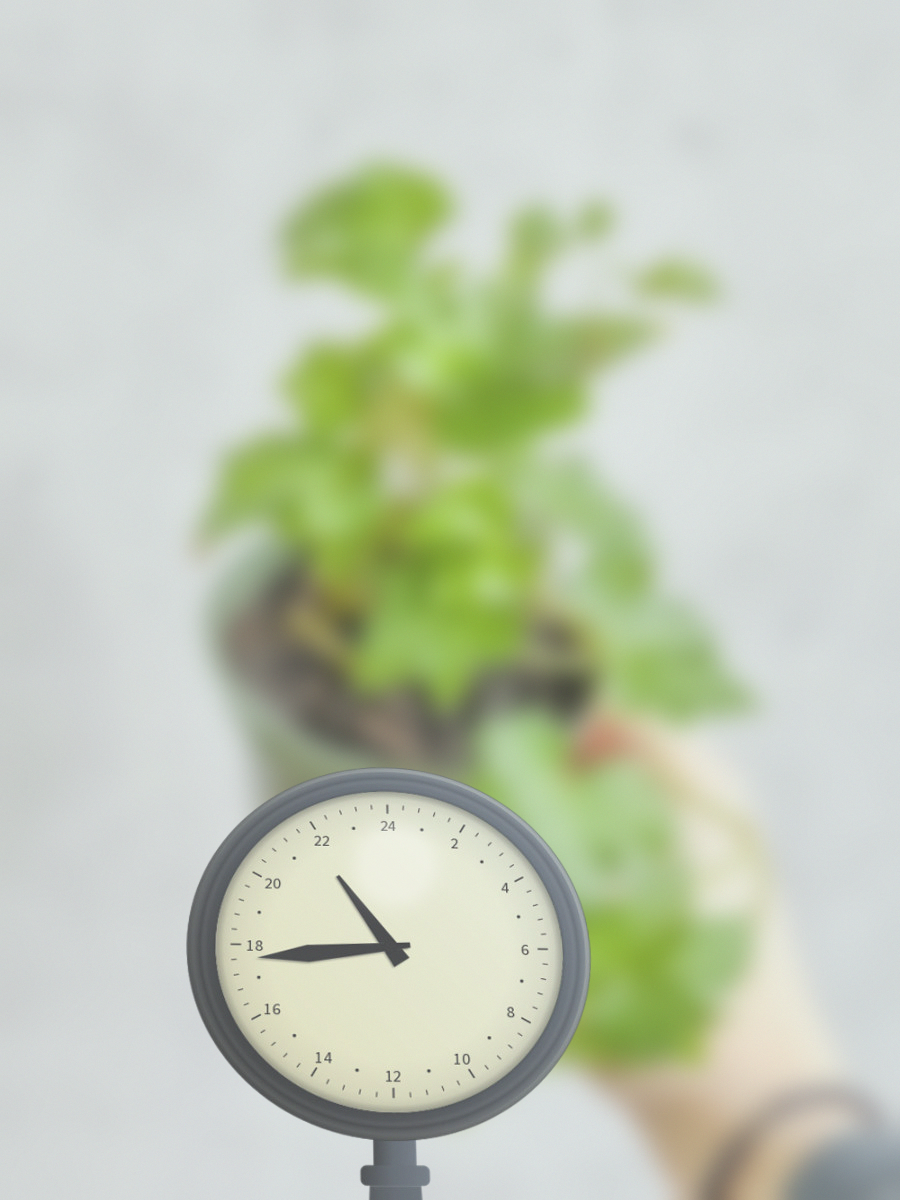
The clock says T21:44
